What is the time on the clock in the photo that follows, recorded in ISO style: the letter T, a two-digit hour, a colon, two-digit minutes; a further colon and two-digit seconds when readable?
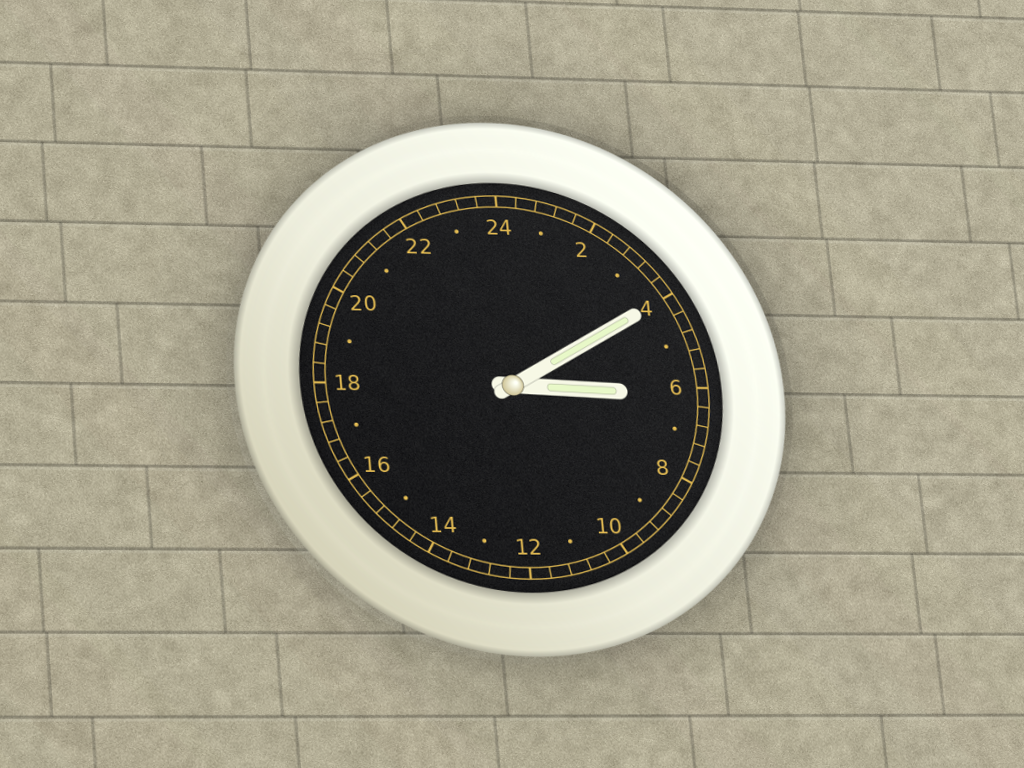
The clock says T06:10
